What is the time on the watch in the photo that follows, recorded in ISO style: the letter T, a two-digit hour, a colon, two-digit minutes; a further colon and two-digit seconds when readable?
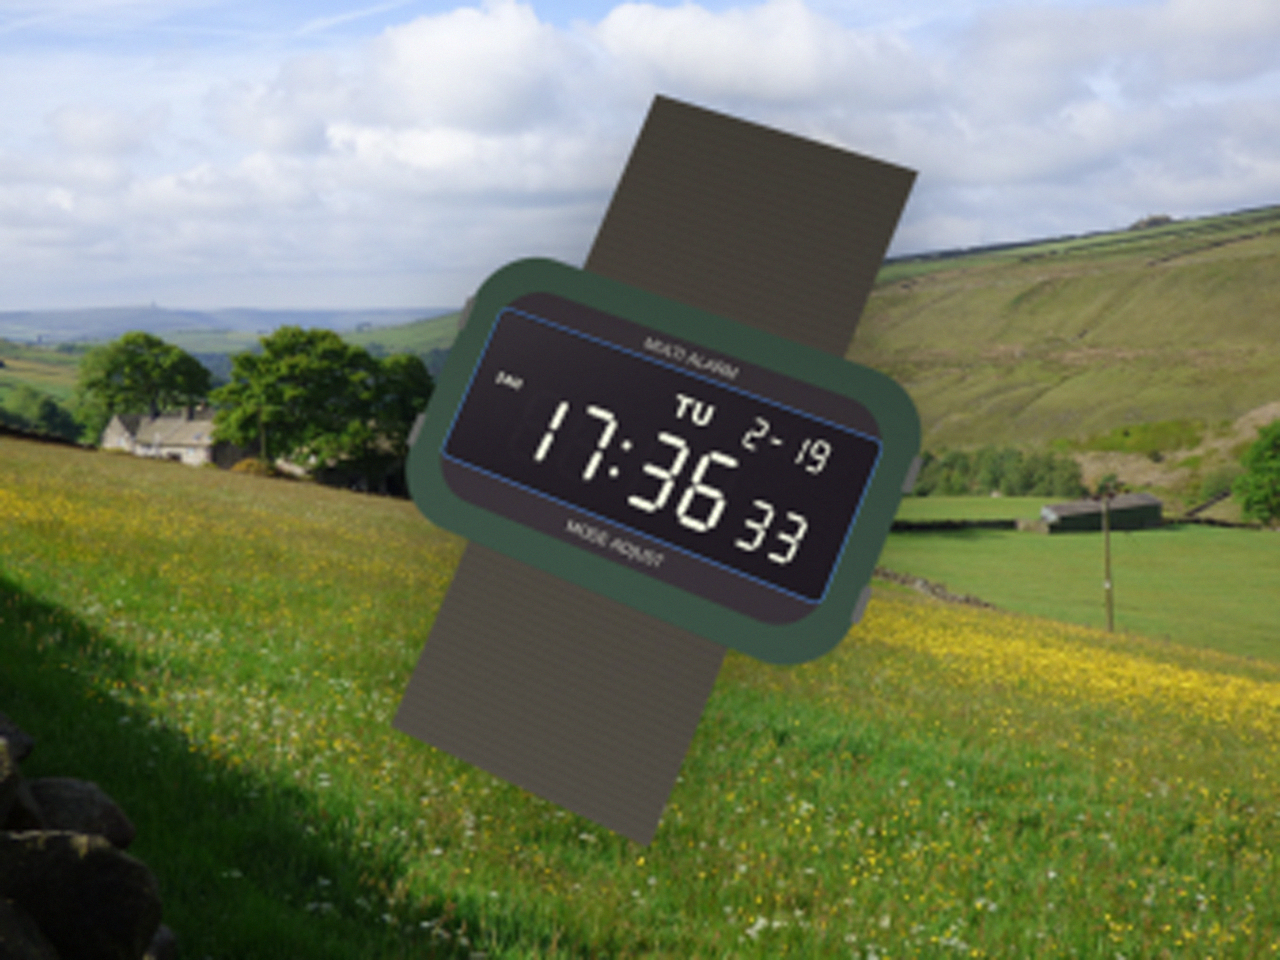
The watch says T17:36:33
